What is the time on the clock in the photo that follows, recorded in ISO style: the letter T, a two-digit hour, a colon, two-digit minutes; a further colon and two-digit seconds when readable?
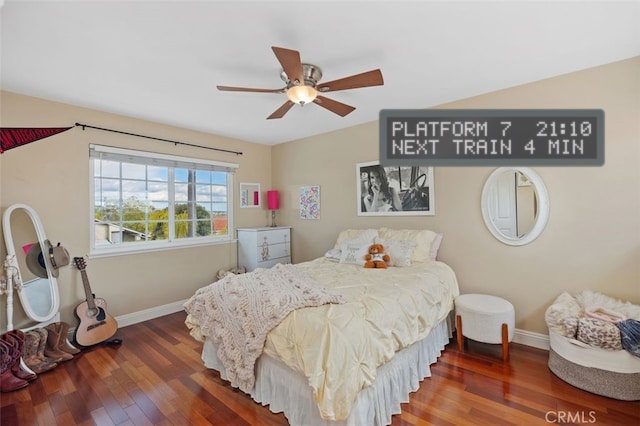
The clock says T21:10
